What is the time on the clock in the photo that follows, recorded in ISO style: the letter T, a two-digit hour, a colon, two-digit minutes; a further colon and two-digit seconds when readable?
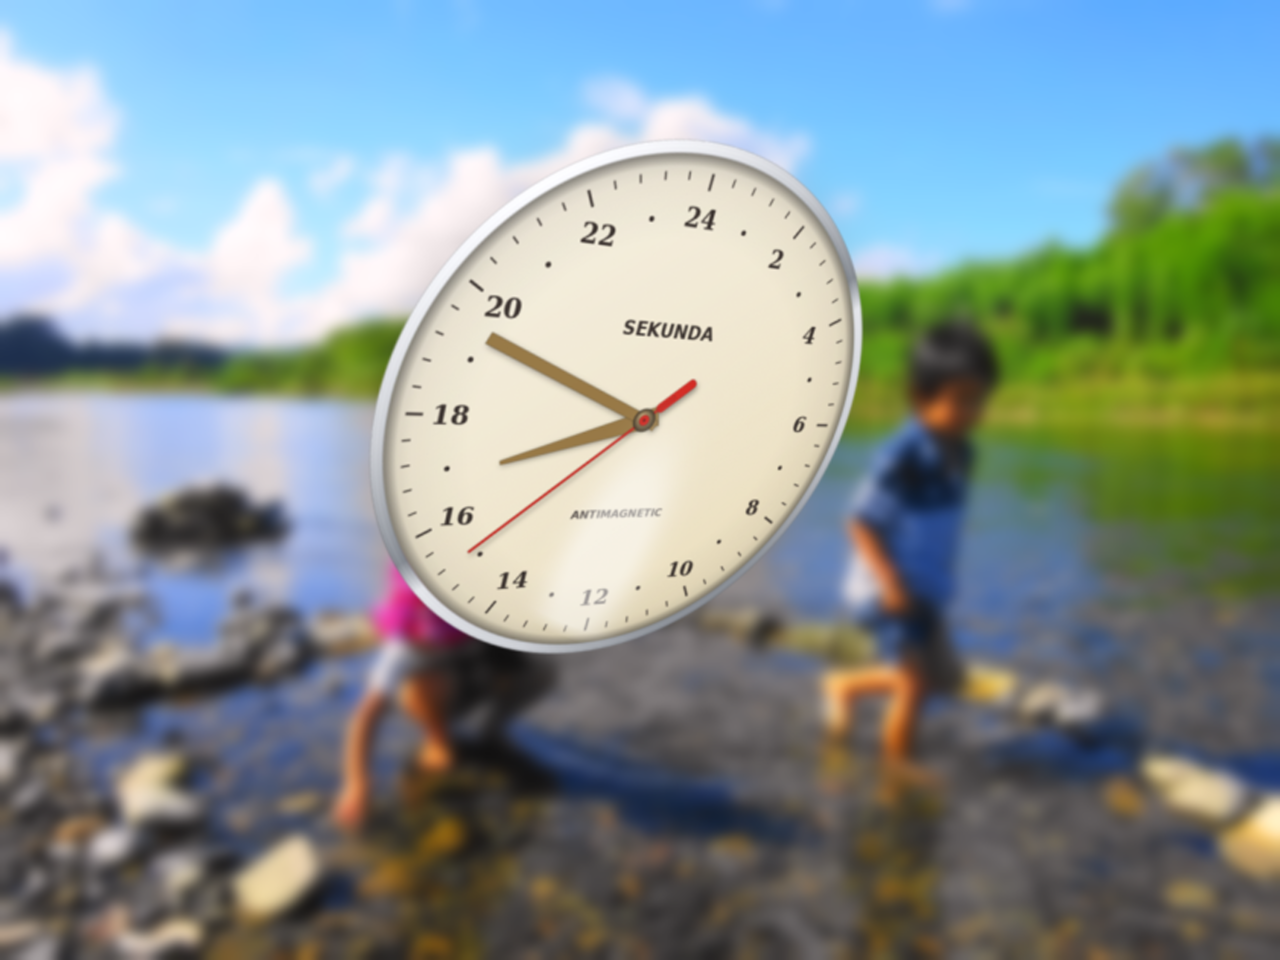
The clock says T16:48:38
